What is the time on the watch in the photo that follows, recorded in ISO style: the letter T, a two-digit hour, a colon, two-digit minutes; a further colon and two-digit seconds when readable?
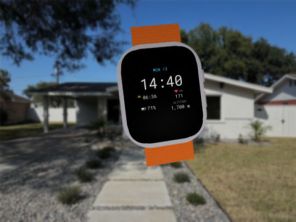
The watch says T14:40
